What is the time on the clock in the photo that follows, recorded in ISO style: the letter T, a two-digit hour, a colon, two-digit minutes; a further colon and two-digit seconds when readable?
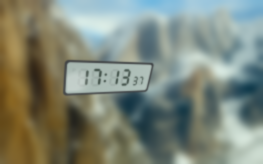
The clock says T17:13:37
